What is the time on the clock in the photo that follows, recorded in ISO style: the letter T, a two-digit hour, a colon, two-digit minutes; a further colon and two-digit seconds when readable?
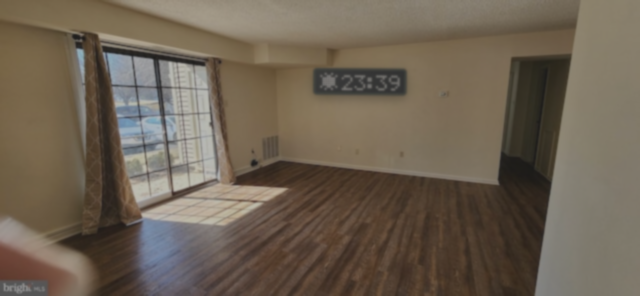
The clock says T23:39
